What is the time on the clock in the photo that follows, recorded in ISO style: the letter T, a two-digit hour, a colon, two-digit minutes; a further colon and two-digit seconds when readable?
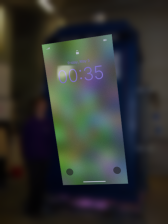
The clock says T00:35
